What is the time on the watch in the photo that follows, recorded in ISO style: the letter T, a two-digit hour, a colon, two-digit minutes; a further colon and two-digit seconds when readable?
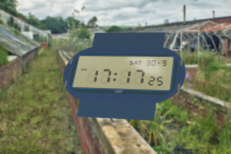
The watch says T17:17:25
